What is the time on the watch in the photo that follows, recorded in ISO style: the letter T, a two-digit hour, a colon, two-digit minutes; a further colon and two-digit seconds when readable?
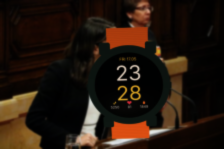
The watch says T23:28
